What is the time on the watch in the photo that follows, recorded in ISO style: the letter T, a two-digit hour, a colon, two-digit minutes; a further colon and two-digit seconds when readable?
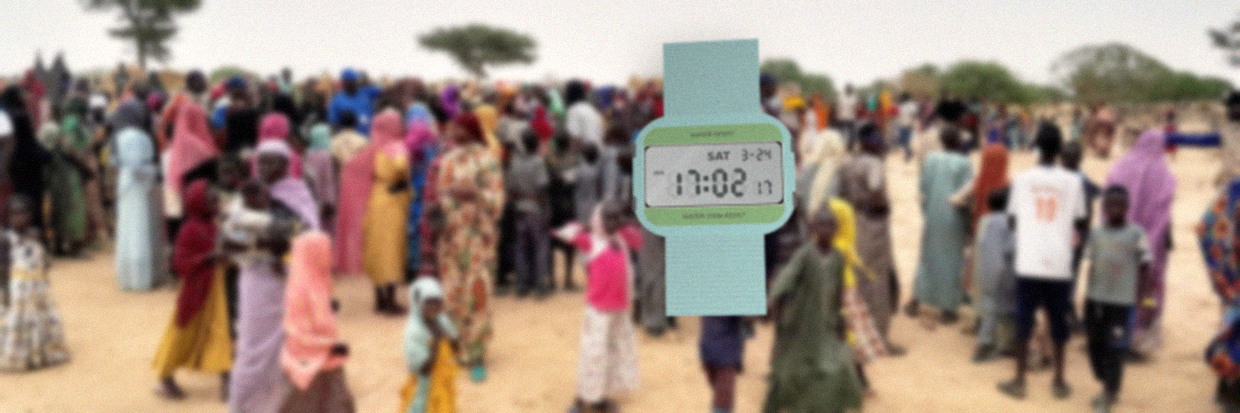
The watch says T17:02:17
